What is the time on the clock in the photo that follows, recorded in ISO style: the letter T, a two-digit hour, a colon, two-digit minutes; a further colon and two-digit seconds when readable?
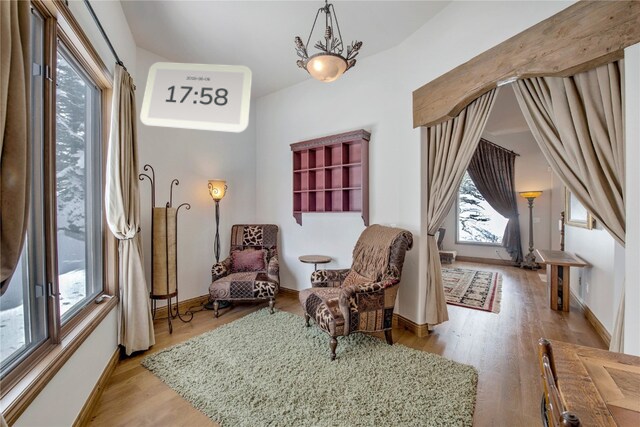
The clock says T17:58
